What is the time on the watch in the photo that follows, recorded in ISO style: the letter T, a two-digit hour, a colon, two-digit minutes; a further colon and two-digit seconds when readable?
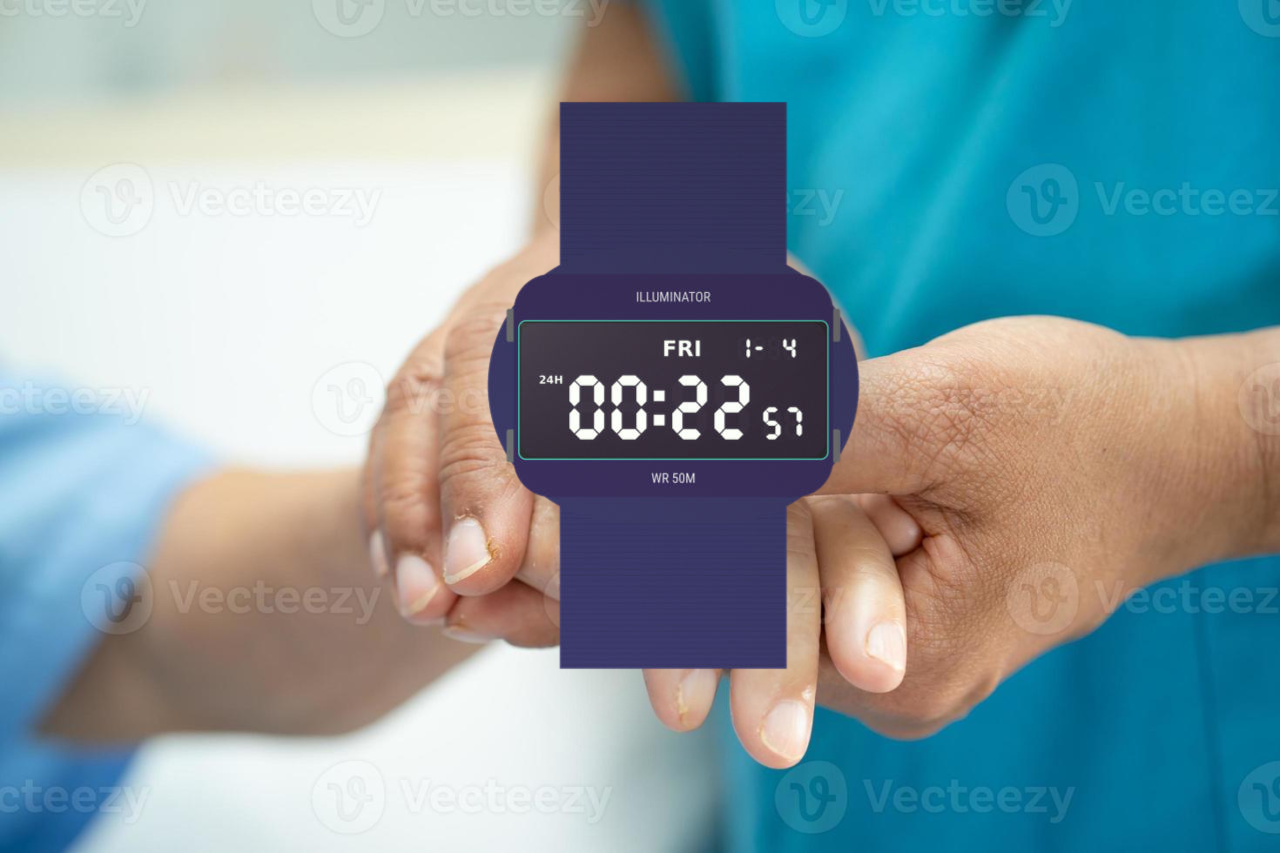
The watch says T00:22:57
